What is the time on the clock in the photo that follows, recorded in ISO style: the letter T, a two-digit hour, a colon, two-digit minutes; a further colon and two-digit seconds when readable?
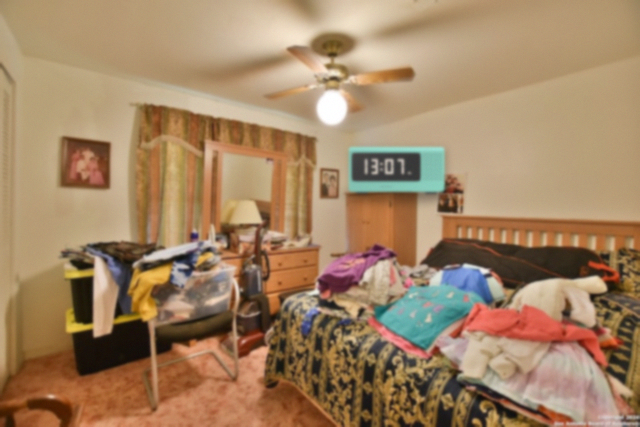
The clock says T13:07
